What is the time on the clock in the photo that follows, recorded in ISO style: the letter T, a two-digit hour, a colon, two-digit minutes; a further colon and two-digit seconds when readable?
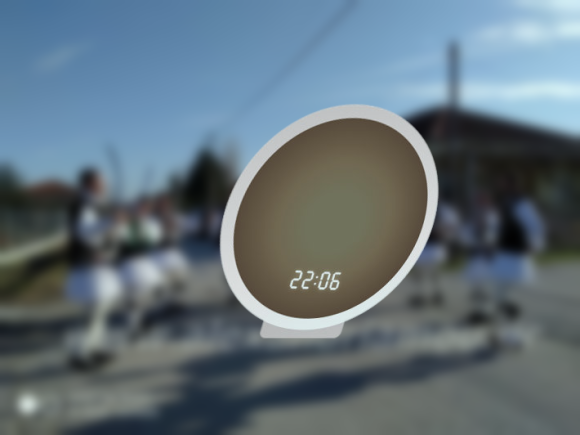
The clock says T22:06
